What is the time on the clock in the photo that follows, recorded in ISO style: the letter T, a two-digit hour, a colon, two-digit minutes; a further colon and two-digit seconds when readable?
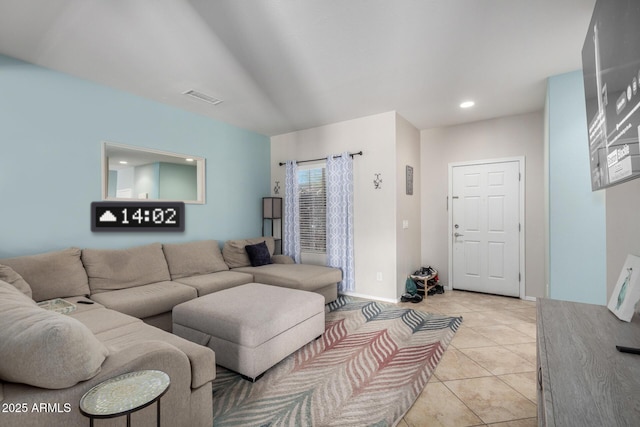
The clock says T14:02
